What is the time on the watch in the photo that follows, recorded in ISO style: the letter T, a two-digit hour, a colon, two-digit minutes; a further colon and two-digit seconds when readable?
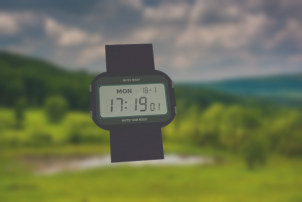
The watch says T17:19:01
